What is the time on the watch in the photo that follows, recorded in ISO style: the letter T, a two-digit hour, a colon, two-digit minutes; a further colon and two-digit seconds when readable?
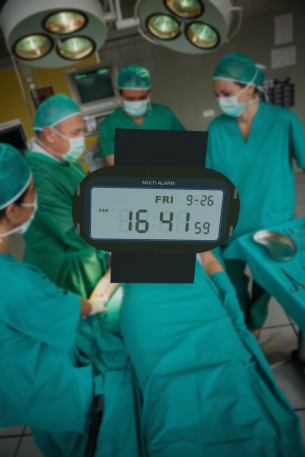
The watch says T16:41:59
